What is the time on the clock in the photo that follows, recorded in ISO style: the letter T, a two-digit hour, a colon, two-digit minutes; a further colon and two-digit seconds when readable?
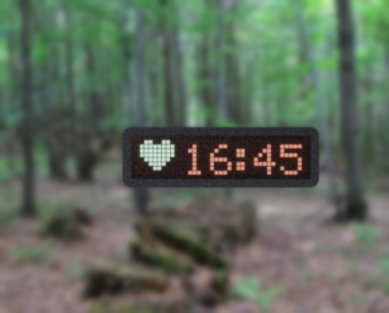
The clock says T16:45
